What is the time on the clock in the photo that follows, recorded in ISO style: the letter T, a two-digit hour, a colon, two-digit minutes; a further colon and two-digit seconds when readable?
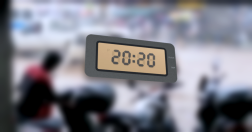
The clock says T20:20
